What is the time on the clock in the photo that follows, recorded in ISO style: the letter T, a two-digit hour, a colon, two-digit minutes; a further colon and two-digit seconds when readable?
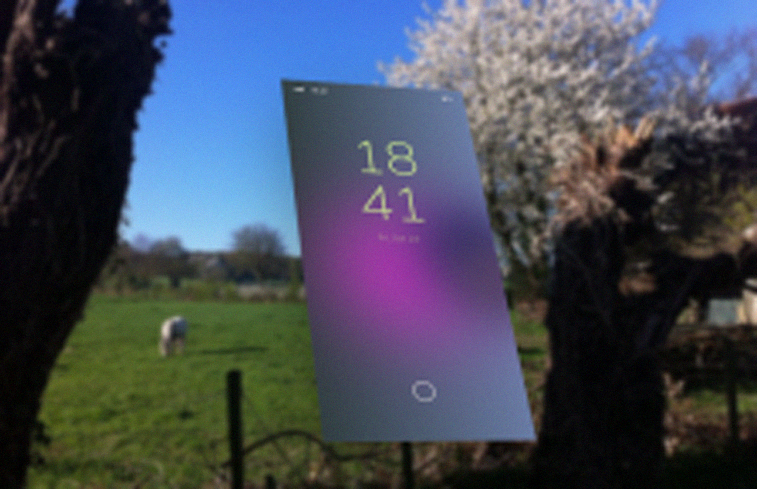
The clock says T18:41
